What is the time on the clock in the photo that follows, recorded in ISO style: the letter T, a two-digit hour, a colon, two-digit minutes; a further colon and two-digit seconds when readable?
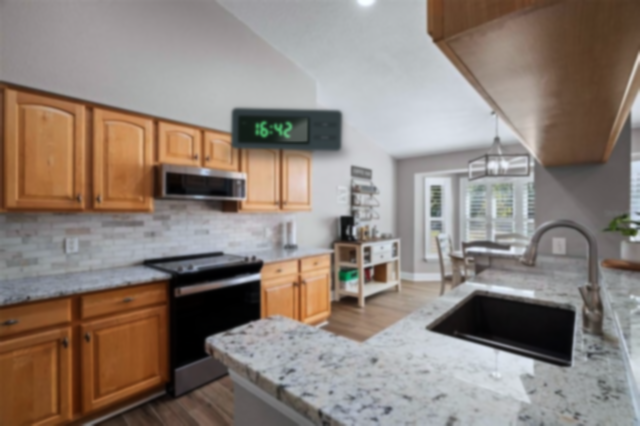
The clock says T16:42
